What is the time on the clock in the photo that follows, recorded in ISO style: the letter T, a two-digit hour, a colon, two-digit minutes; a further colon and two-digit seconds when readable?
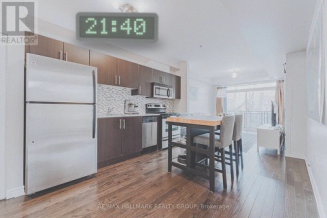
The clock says T21:40
